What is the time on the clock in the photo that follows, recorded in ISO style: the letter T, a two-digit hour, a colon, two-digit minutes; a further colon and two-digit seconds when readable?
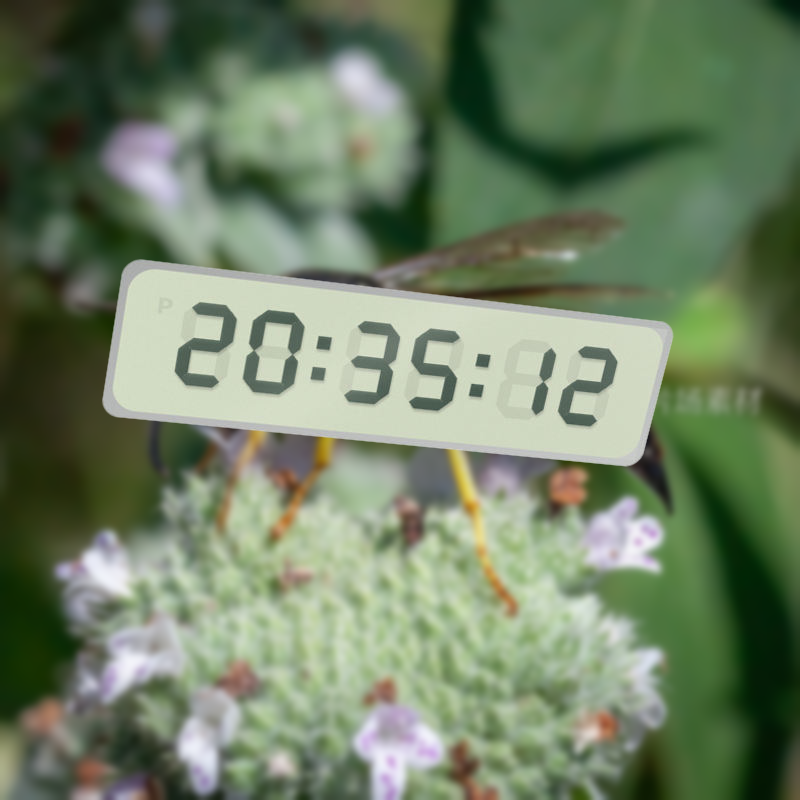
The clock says T20:35:12
